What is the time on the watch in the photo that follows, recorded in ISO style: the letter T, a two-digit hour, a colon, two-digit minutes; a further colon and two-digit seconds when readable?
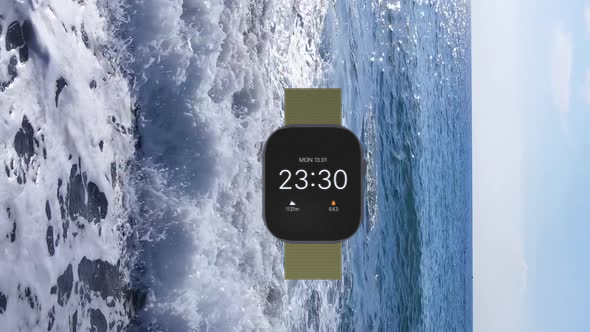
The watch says T23:30
